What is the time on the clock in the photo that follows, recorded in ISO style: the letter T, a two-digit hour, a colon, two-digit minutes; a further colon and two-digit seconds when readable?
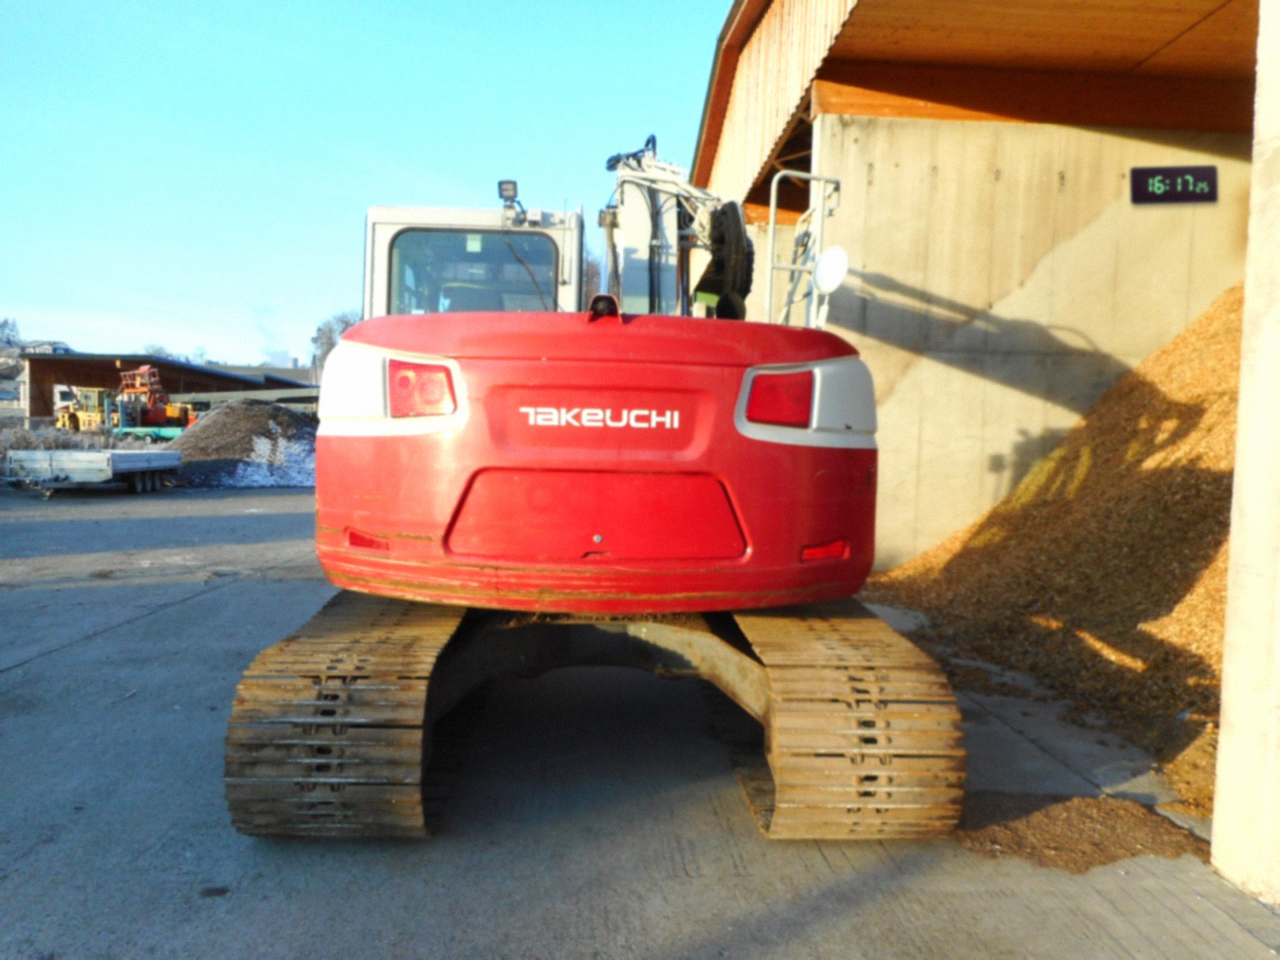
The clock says T16:17
